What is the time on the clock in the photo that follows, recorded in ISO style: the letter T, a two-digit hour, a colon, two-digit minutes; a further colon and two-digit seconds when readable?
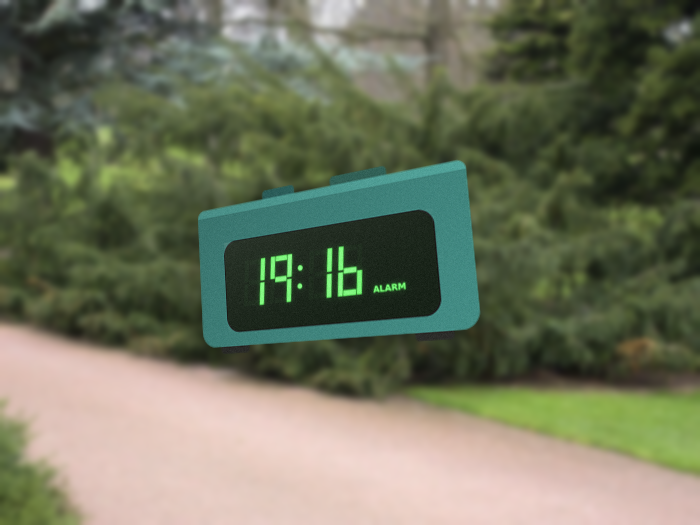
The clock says T19:16
